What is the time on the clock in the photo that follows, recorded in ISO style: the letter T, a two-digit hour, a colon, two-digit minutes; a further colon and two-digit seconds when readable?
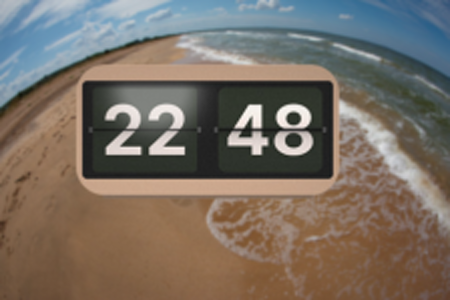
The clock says T22:48
